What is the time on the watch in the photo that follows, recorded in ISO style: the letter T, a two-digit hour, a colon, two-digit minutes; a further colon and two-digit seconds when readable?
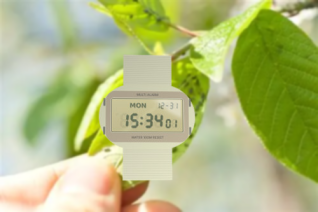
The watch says T15:34:01
